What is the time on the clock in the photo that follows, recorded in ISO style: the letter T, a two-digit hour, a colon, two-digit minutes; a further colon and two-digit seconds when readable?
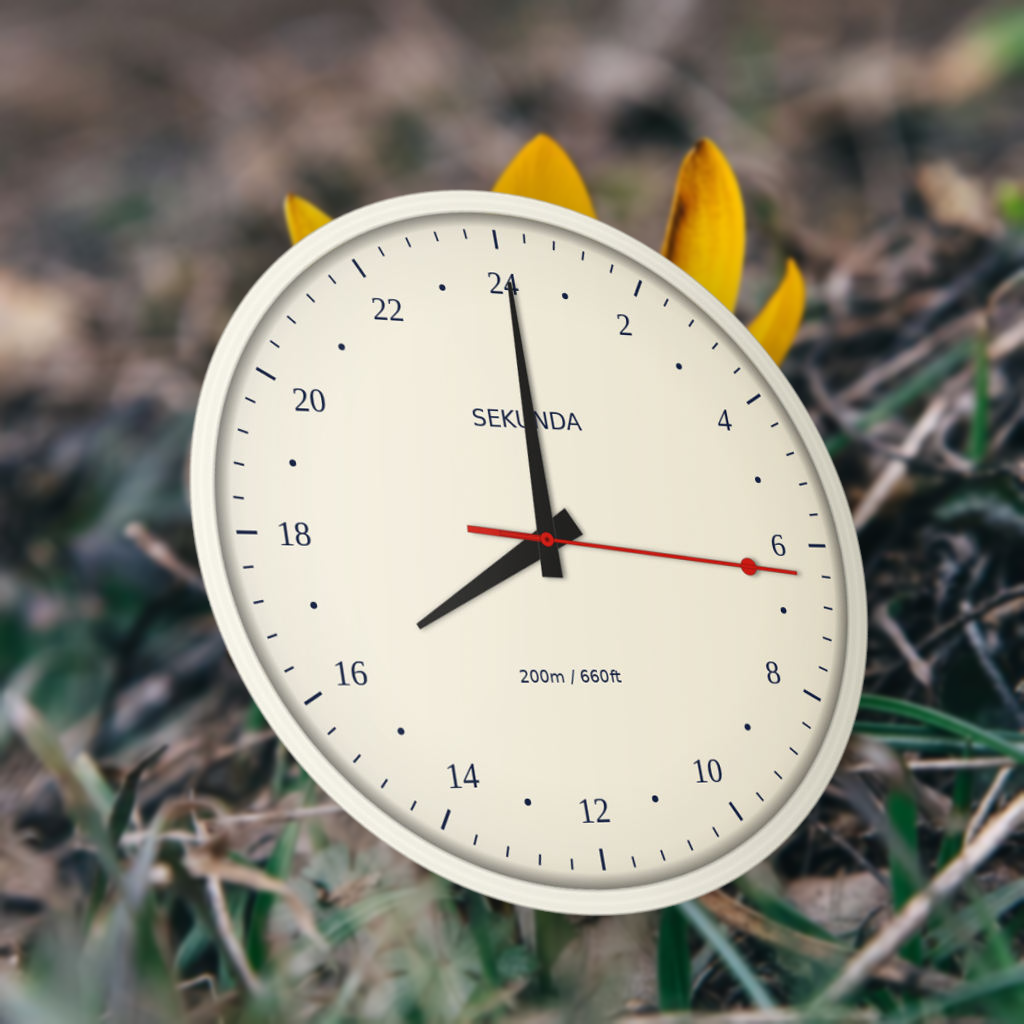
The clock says T16:00:16
